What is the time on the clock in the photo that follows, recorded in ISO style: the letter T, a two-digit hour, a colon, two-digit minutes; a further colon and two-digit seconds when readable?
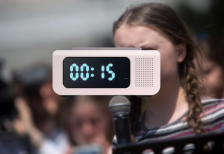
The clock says T00:15
